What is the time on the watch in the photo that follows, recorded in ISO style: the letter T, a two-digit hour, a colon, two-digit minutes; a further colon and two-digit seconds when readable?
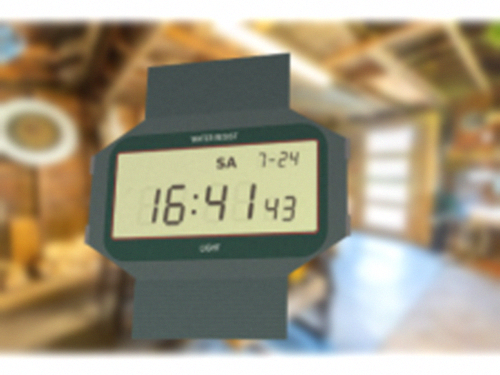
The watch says T16:41:43
